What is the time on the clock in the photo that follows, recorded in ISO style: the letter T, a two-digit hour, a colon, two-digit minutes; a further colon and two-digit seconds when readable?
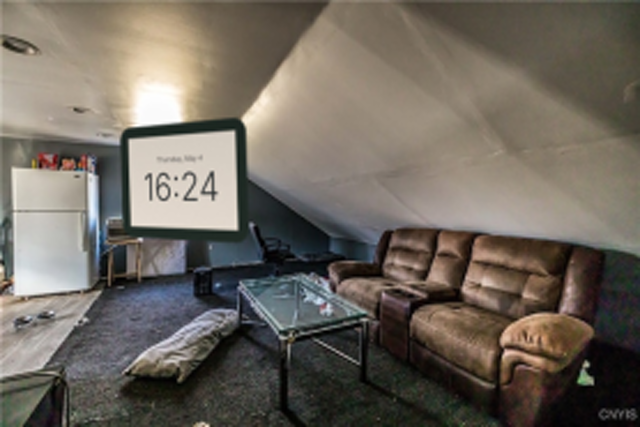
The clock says T16:24
